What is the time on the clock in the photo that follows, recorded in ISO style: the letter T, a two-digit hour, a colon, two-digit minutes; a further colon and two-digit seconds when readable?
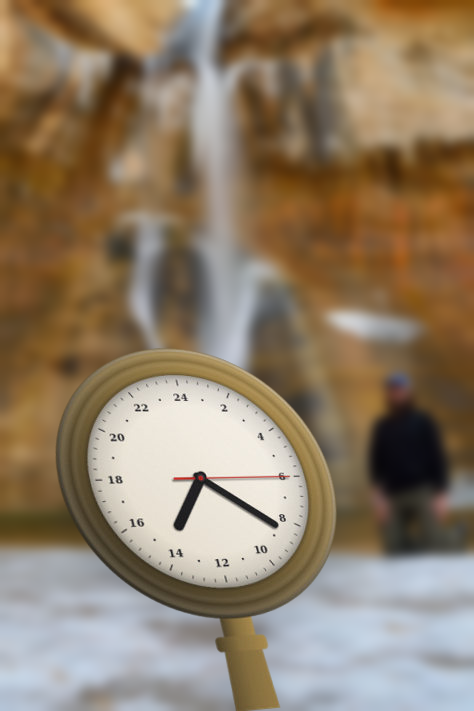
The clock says T14:21:15
